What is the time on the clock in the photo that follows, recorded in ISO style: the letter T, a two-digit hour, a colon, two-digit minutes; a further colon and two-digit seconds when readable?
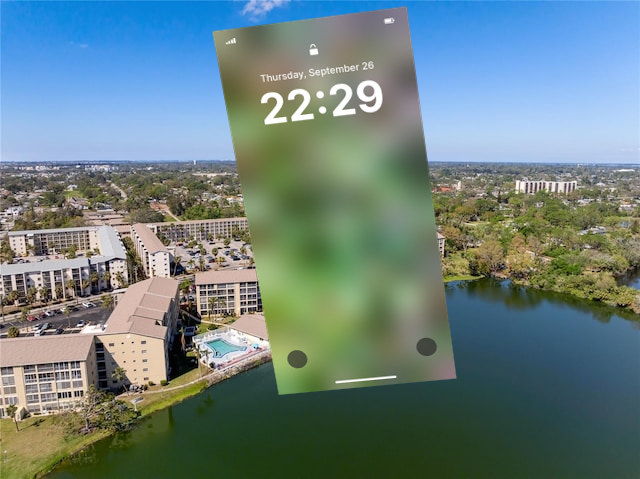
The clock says T22:29
